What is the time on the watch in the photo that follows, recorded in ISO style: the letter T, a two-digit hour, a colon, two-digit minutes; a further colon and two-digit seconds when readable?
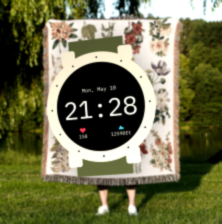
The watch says T21:28
